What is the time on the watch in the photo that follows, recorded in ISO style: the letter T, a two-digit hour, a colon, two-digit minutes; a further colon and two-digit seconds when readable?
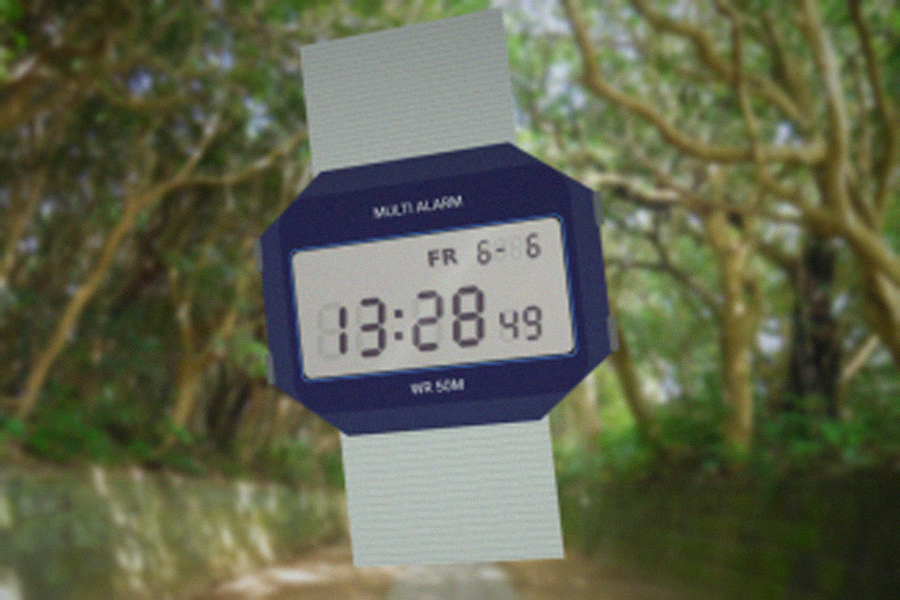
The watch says T13:28:49
